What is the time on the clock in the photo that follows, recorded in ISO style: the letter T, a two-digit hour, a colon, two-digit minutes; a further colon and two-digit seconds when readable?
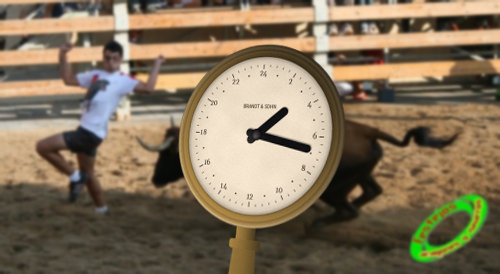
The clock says T03:17
